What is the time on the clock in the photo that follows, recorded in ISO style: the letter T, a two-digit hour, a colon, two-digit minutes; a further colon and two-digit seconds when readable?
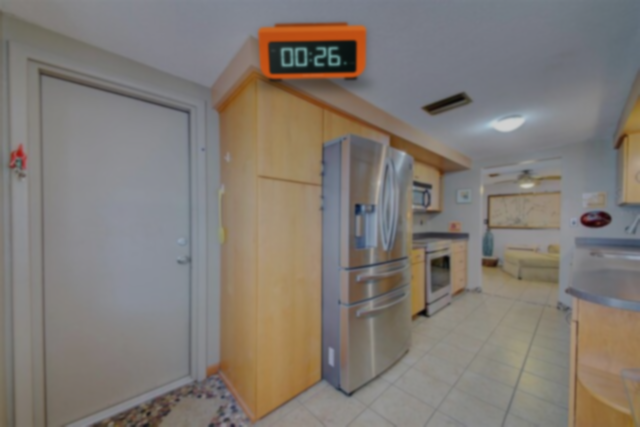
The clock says T00:26
